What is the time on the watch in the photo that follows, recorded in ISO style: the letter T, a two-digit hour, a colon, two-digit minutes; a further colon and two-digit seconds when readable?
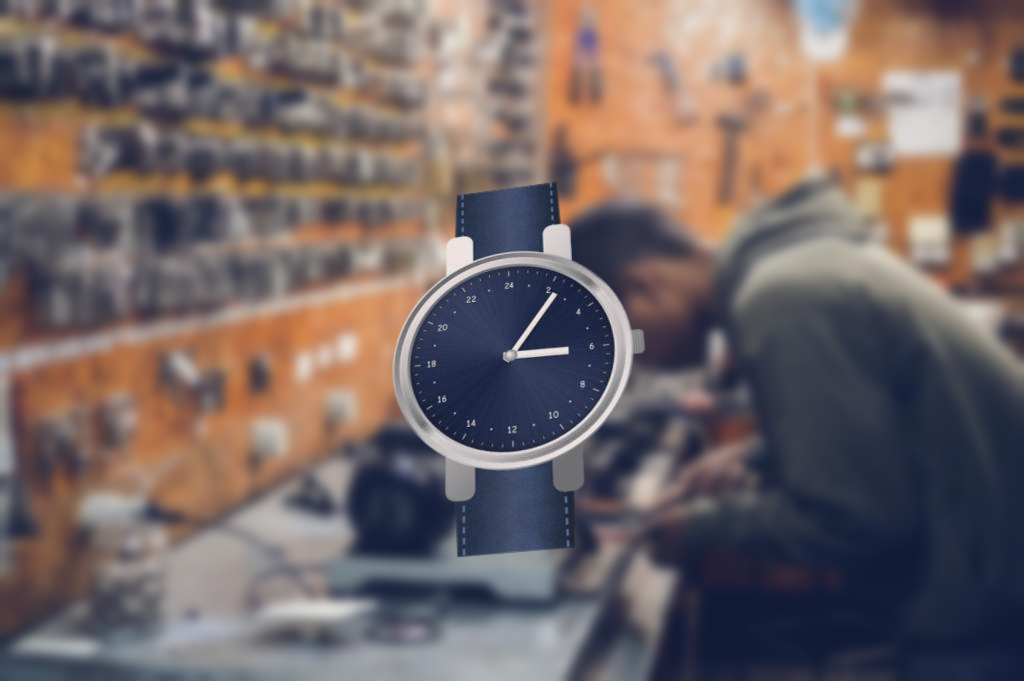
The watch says T06:06
